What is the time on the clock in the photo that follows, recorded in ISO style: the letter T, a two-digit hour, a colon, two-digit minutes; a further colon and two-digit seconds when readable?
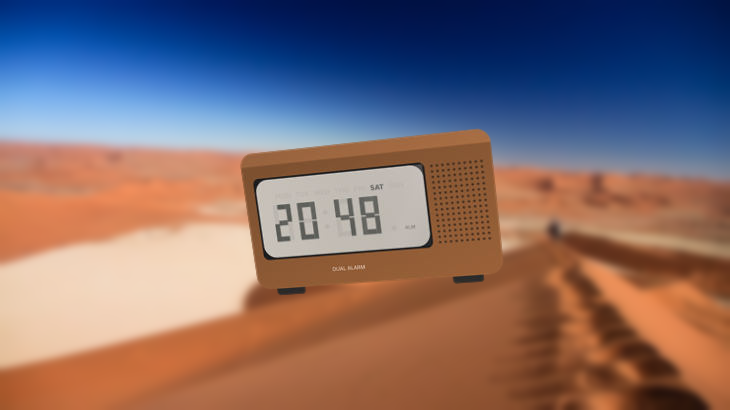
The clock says T20:48
